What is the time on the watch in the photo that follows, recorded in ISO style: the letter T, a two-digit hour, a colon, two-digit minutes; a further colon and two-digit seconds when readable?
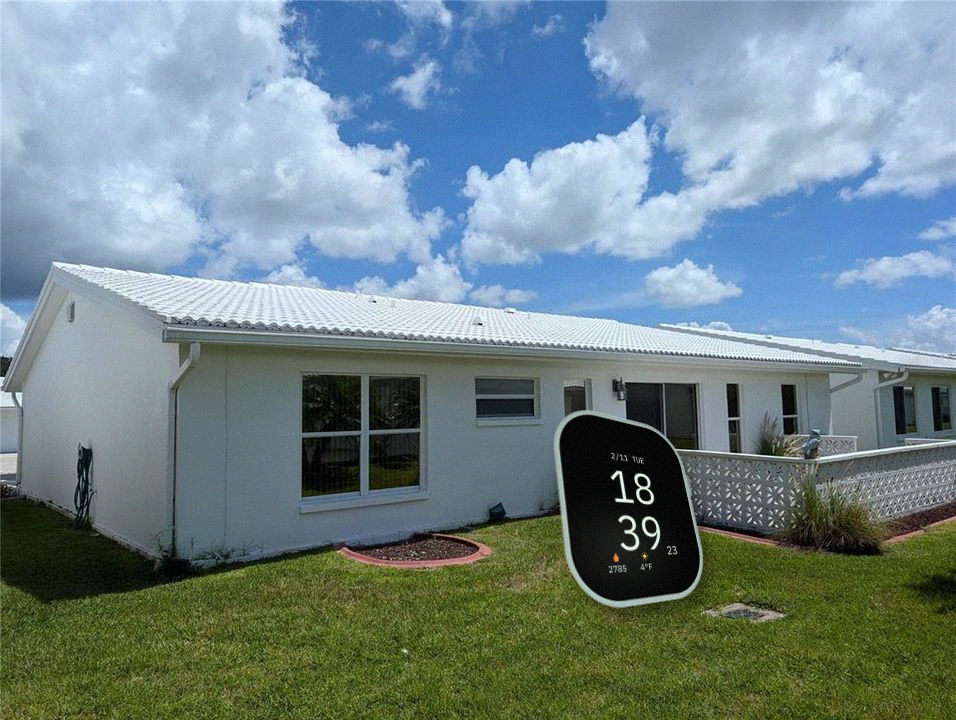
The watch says T18:39:23
